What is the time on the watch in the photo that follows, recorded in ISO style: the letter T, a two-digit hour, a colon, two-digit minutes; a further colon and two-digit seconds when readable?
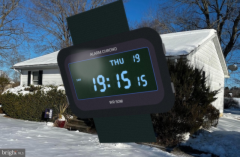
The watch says T19:15:15
